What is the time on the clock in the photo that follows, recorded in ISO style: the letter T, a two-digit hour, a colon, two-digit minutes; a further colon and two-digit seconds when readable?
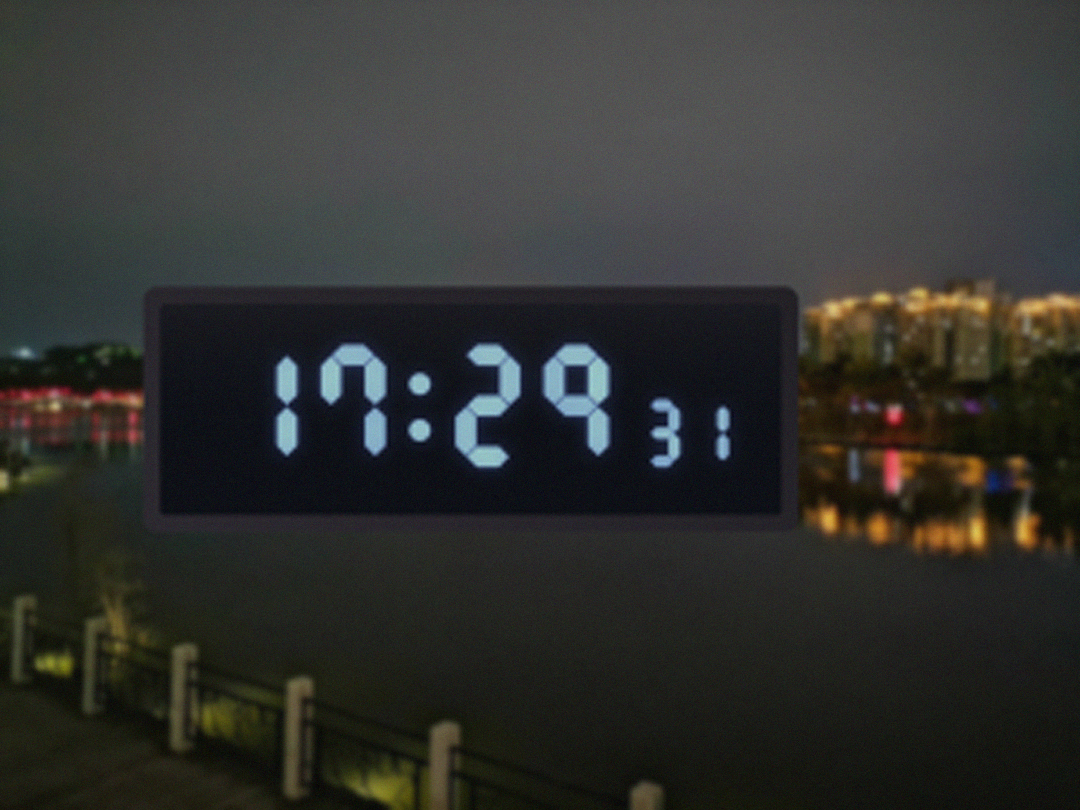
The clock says T17:29:31
